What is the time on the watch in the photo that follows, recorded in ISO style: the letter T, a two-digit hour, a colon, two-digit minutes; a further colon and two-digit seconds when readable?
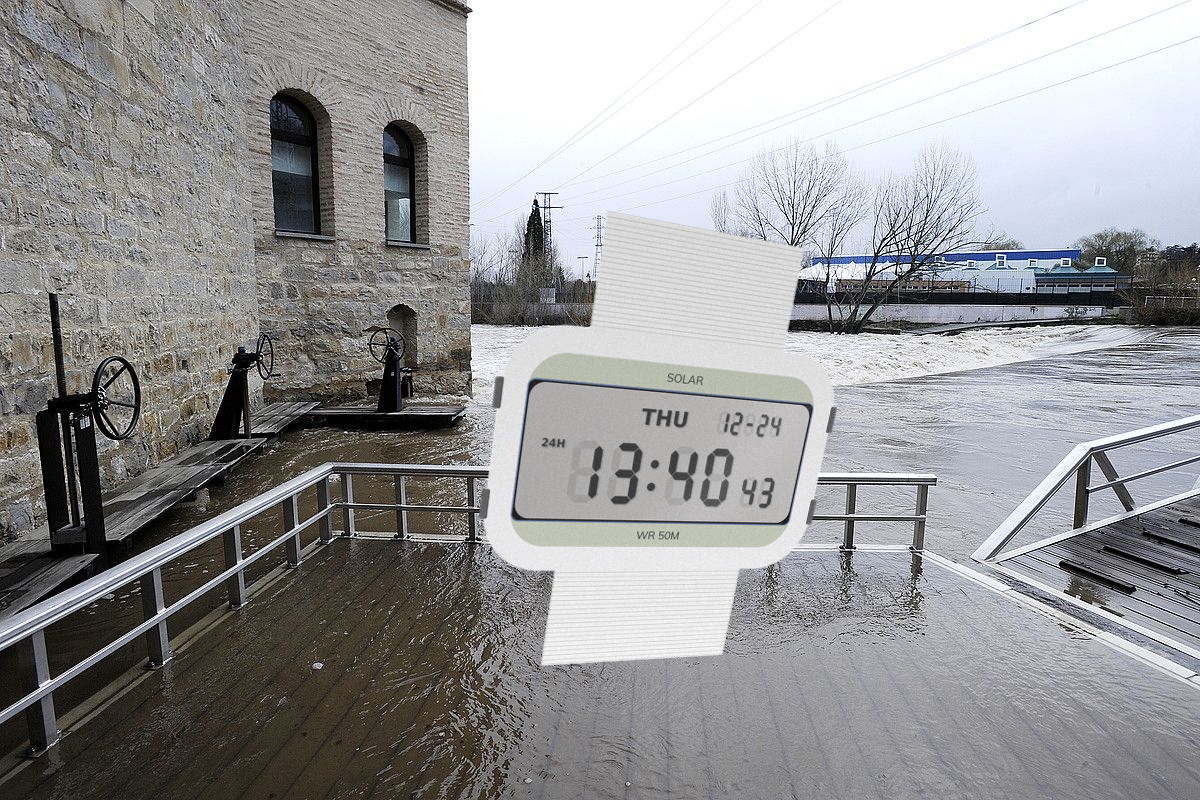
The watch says T13:40:43
